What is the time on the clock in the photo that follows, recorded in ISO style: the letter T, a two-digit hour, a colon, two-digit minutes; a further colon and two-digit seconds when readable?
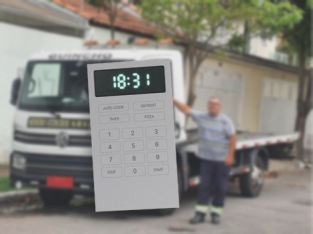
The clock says T18:31
